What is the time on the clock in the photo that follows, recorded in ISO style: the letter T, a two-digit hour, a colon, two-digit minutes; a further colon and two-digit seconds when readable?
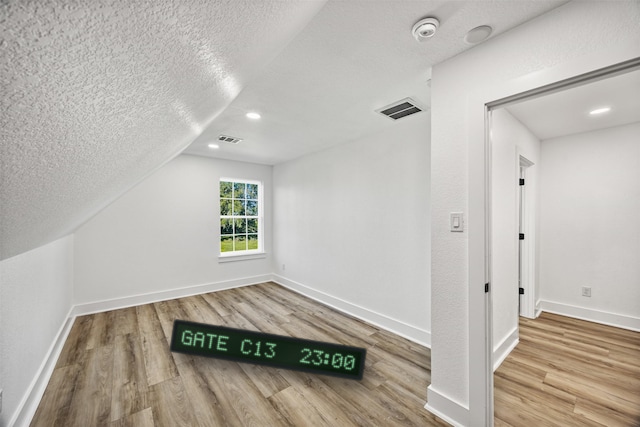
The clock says T23:00
